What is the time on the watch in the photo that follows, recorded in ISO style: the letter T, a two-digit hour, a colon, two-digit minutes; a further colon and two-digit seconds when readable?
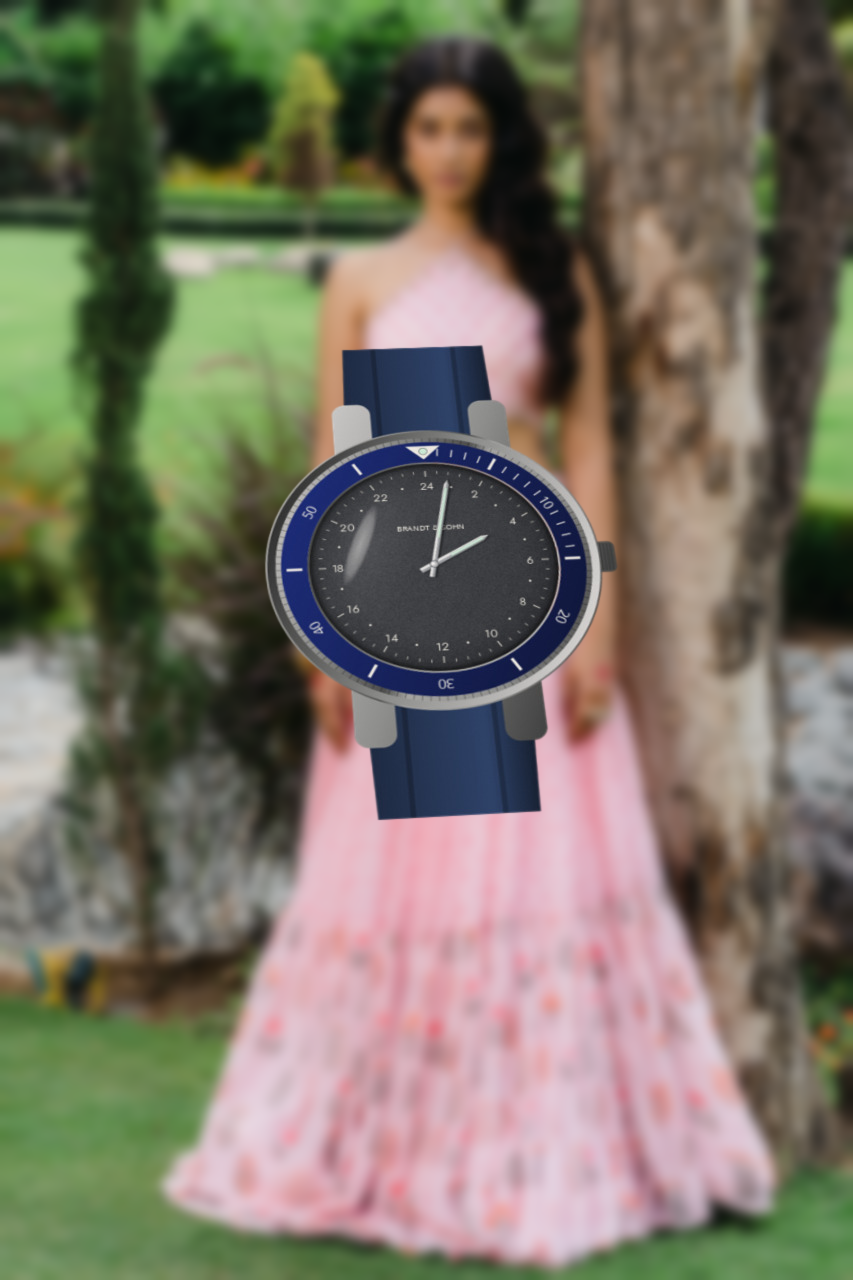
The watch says T04:02
